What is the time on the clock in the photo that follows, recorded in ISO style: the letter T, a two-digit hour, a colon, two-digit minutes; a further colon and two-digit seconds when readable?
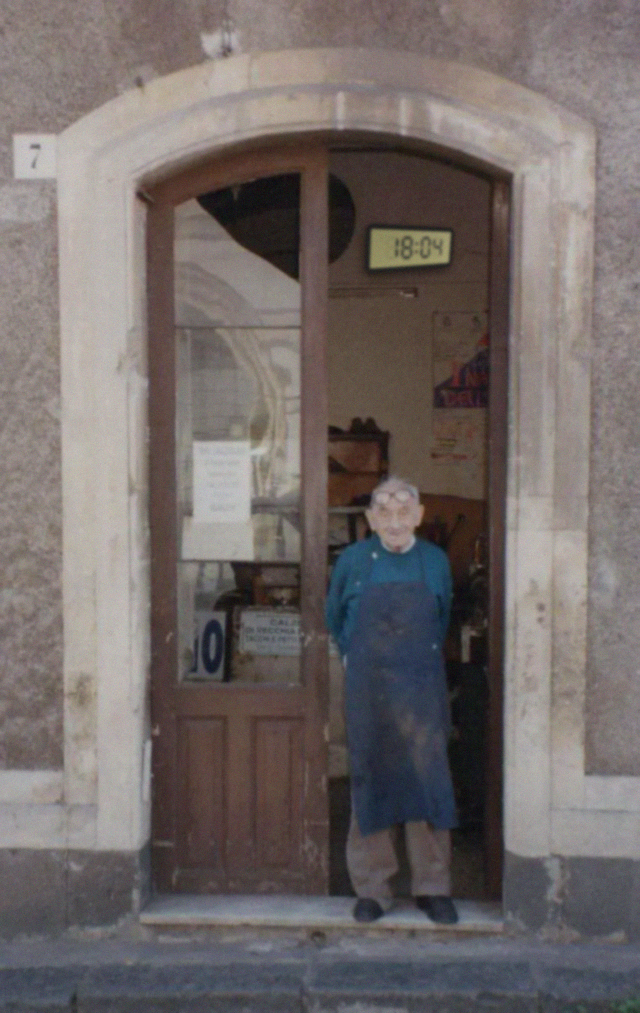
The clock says T18:04
